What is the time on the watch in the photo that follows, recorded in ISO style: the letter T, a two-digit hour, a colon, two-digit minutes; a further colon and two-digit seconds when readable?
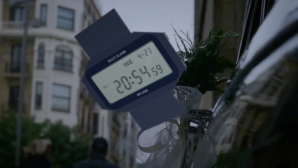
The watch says T20:54:59
